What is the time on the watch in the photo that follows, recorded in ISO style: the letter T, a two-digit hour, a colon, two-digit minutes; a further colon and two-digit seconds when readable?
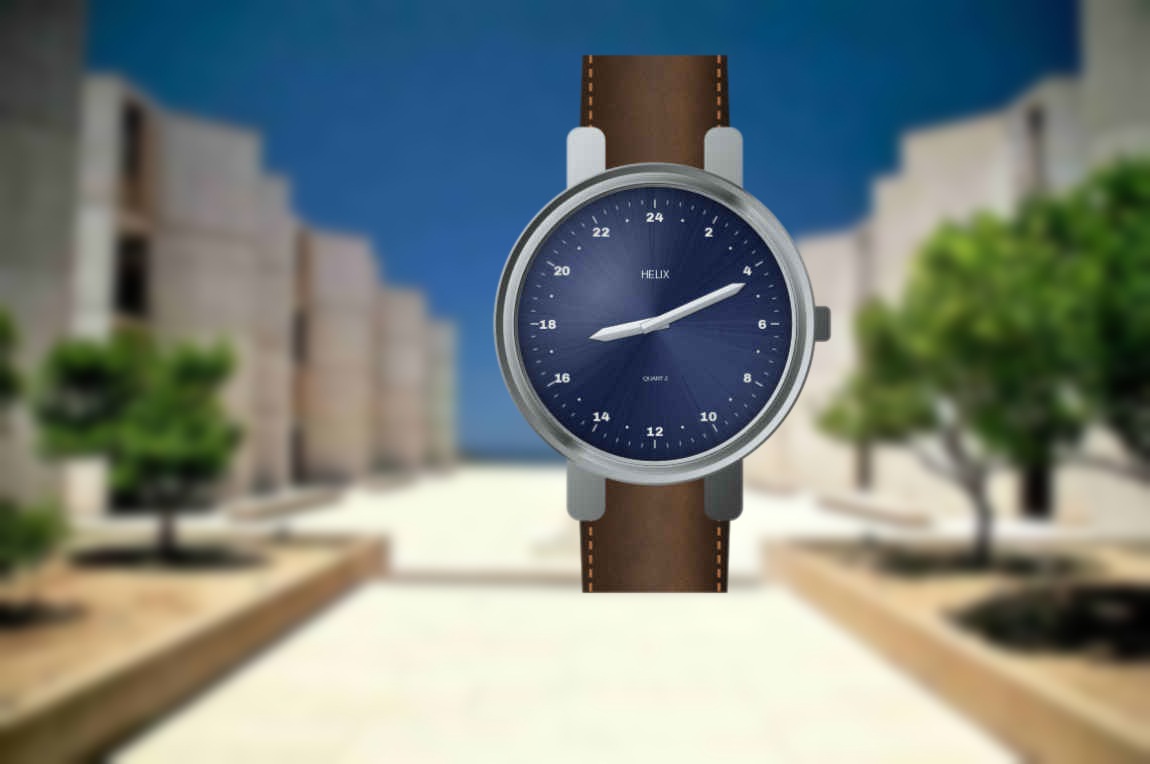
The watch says T17:11
